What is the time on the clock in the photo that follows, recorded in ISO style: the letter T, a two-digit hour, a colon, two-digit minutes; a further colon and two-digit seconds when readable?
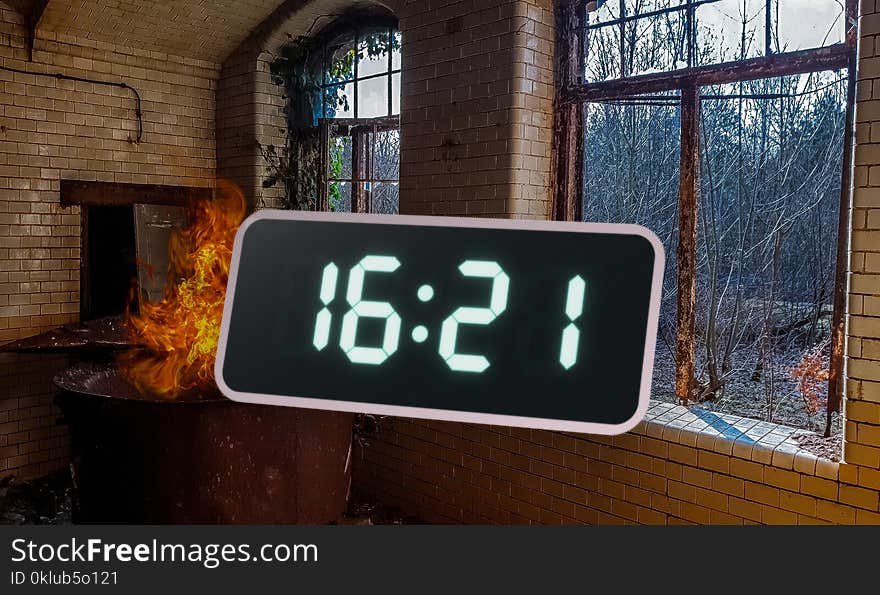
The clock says T16:21
